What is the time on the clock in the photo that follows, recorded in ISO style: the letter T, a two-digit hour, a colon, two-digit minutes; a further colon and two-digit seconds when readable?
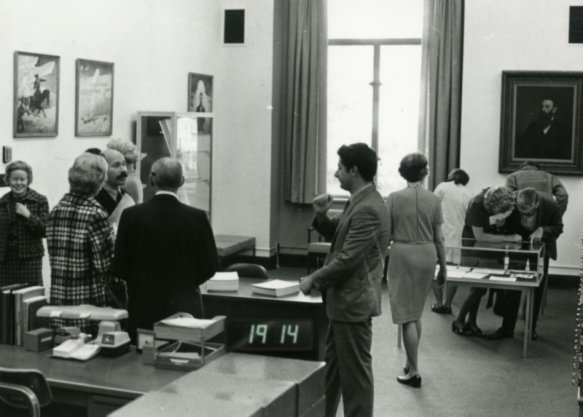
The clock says T19:14
